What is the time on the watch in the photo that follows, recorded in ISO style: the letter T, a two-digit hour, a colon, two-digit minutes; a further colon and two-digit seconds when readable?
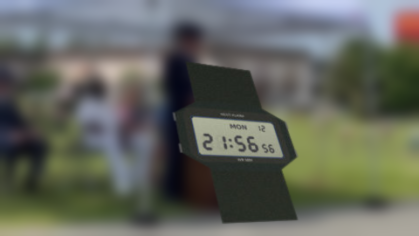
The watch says T21:56:56
